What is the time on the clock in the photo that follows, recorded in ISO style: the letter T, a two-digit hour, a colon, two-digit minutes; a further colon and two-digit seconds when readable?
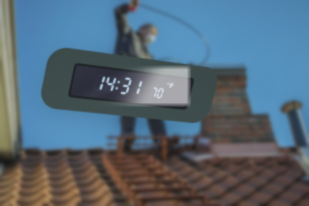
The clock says T14:31
